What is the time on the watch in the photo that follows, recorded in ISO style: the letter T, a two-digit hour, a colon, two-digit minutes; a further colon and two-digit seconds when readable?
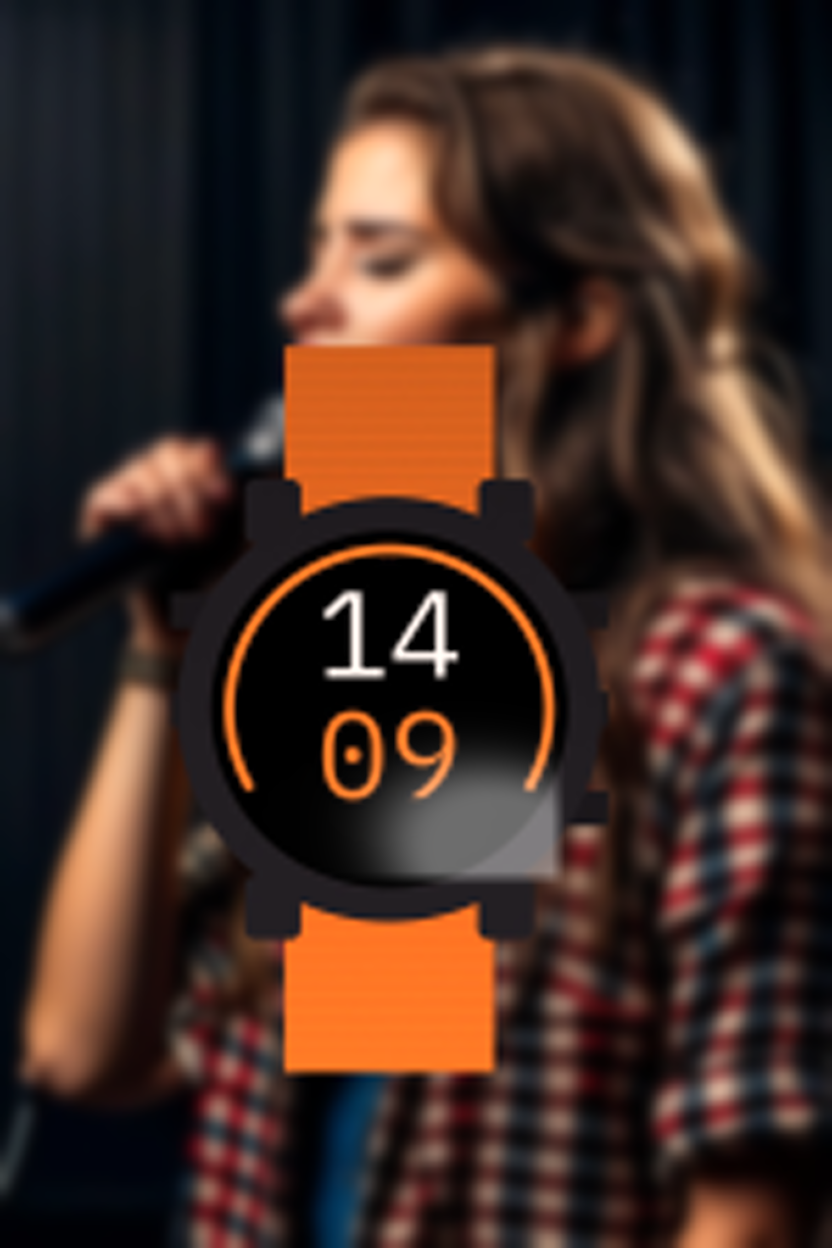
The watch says T14:09
